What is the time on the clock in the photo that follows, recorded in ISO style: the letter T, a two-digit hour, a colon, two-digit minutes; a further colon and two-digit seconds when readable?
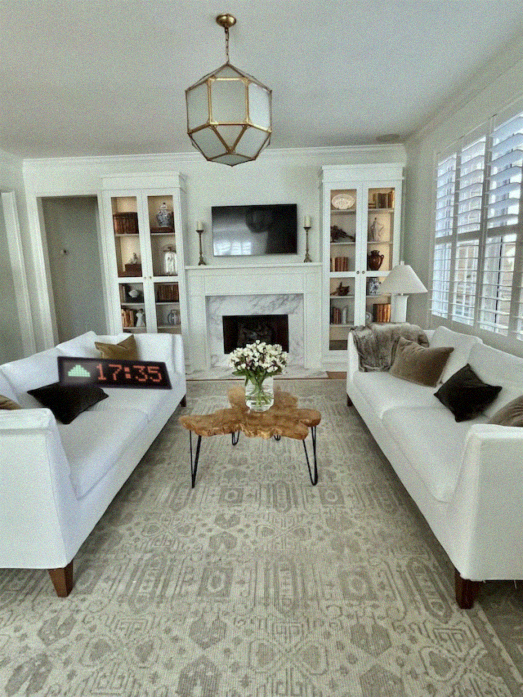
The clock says T17:35
